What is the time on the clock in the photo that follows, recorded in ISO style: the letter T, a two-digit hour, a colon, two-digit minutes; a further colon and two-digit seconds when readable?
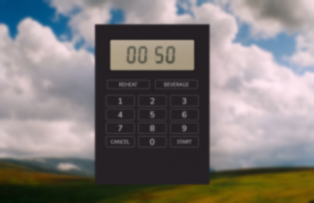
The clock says T00:50
